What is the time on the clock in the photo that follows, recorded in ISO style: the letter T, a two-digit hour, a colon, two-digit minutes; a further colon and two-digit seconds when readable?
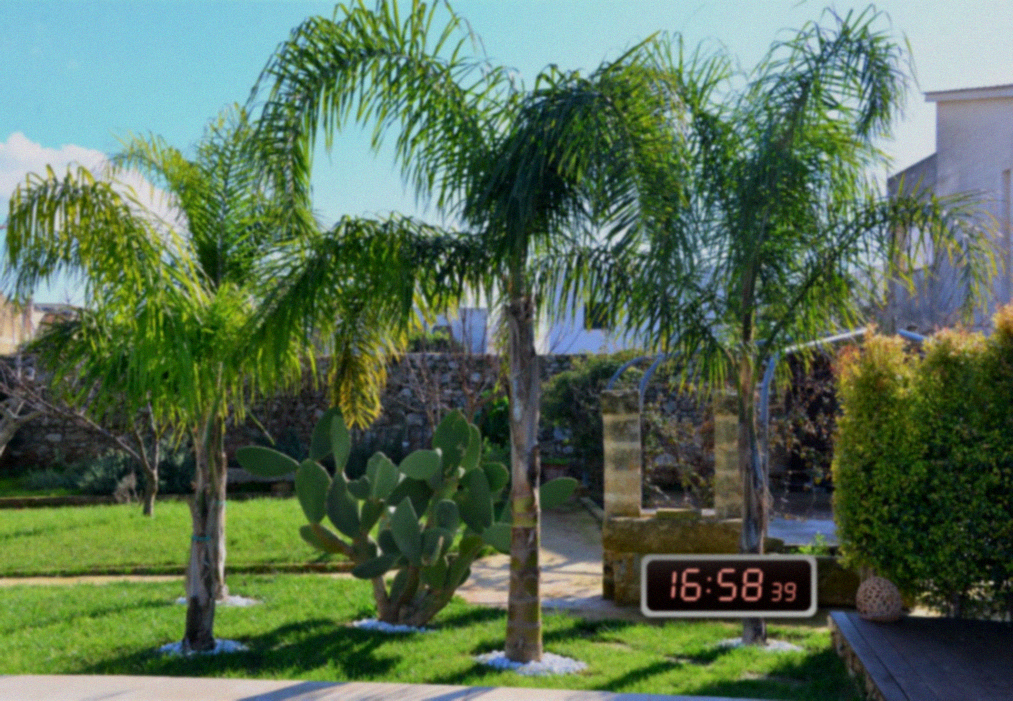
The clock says T16:58:39
